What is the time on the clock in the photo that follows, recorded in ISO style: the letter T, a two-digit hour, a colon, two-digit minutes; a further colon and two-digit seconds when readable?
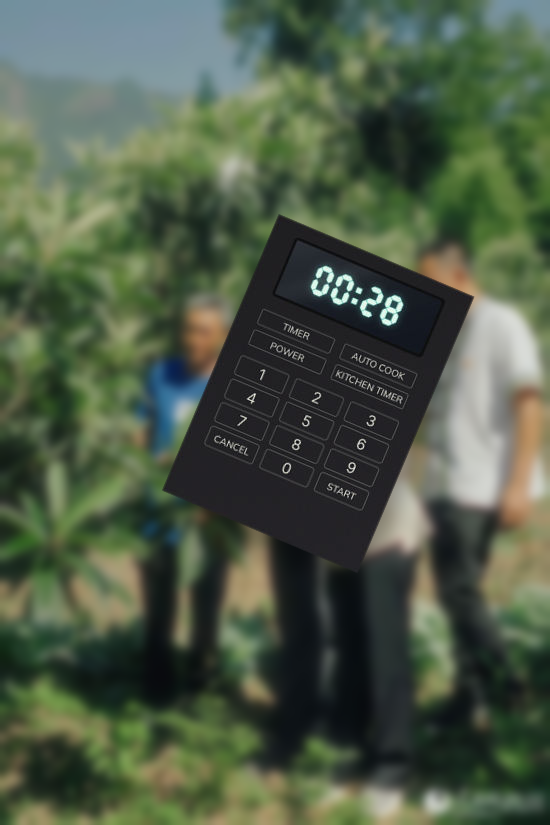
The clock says T00:28
